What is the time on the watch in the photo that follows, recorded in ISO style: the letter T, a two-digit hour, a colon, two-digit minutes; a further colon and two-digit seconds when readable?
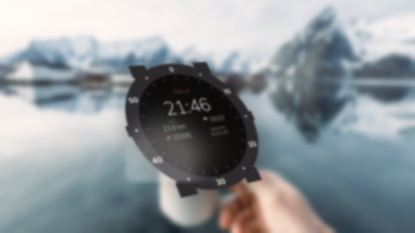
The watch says T21:46
